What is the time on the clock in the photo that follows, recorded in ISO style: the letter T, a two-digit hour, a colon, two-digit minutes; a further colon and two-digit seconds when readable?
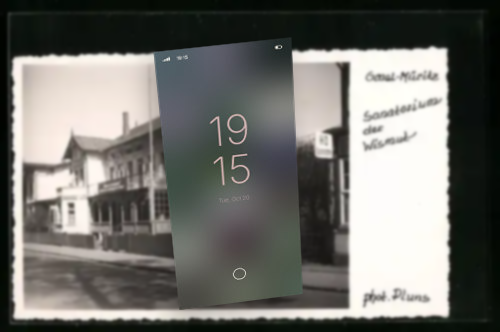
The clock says T19:15
